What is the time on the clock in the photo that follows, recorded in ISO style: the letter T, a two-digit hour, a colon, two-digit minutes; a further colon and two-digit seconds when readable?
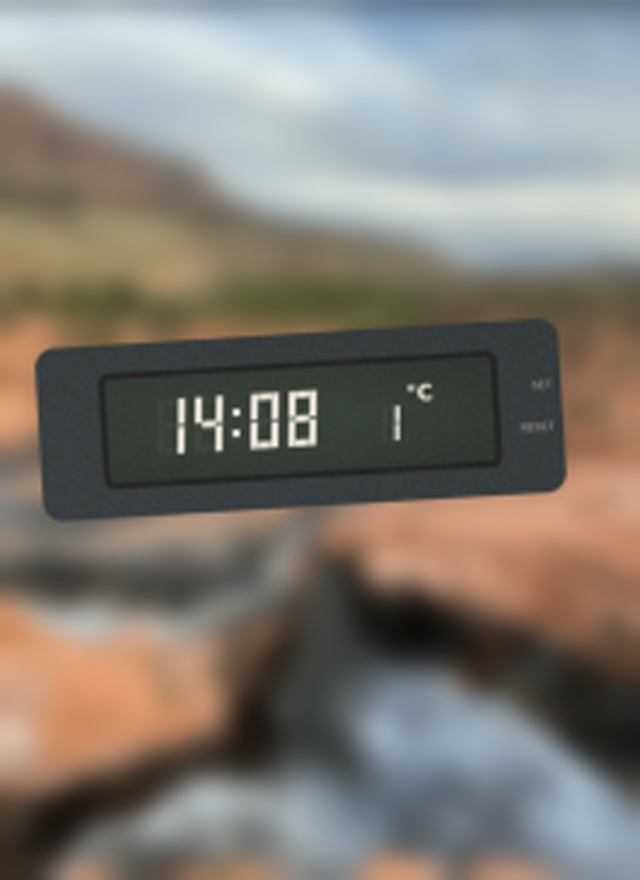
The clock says T14:08
